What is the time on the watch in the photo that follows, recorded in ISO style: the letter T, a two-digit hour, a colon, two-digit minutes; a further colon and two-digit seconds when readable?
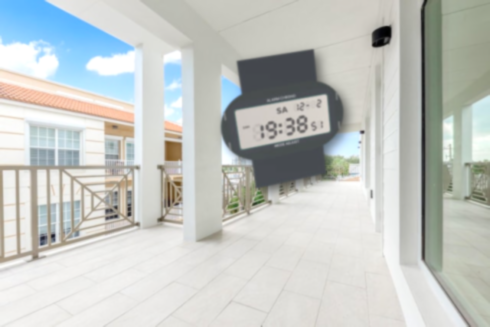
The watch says T19:38
